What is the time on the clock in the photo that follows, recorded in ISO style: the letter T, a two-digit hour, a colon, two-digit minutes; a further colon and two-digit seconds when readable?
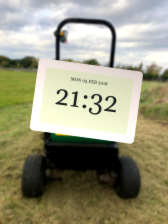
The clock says T21:32
